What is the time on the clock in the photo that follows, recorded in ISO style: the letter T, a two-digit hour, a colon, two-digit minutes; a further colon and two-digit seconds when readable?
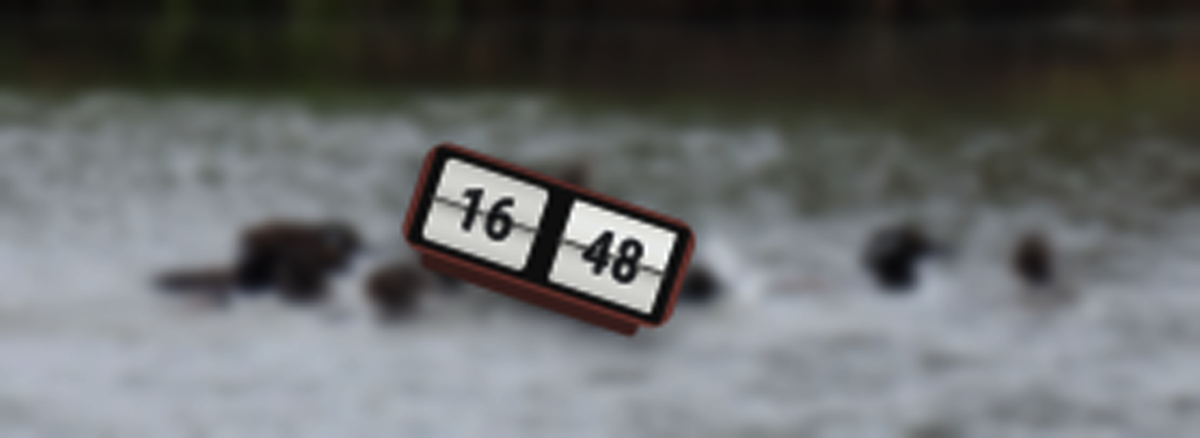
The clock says T16:48
